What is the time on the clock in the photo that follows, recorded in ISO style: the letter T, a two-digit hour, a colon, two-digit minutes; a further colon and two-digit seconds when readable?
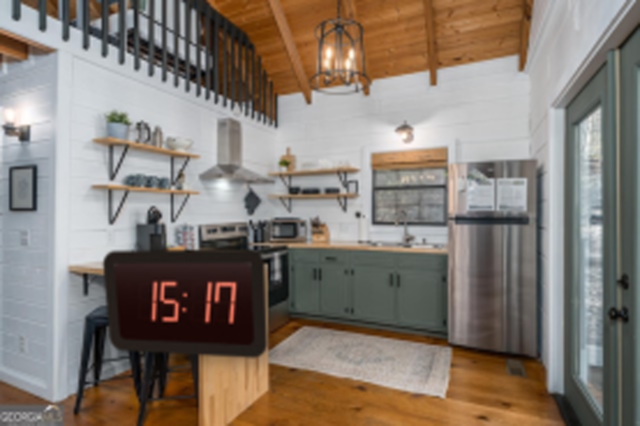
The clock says T15:17
